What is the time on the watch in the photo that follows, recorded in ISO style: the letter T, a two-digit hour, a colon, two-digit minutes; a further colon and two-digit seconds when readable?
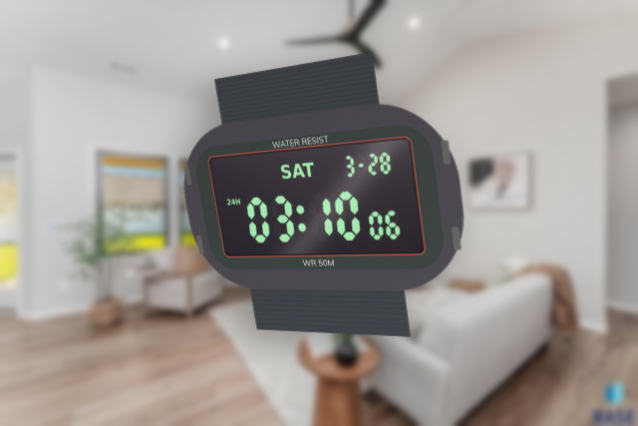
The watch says T03:10:06
